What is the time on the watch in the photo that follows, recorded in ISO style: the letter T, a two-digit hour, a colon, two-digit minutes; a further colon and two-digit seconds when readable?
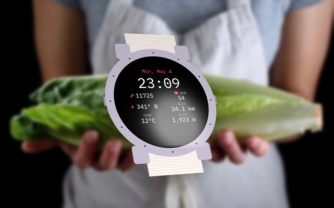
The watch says T23:09
